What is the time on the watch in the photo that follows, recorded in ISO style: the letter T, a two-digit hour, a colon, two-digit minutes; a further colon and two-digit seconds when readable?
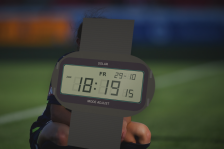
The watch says T18:19:15
